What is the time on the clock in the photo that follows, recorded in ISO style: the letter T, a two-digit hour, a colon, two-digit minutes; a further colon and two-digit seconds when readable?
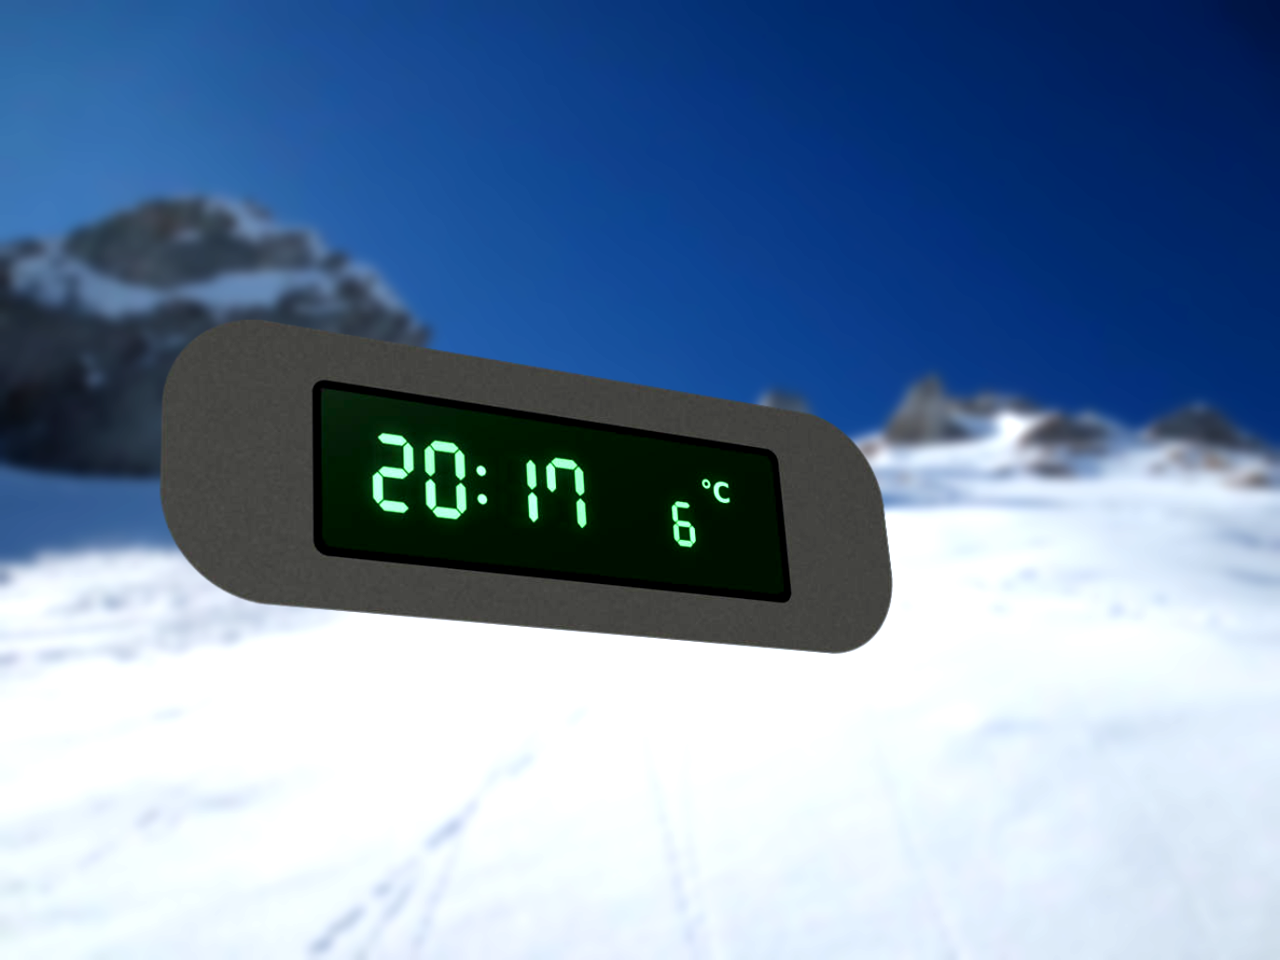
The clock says T20:17
